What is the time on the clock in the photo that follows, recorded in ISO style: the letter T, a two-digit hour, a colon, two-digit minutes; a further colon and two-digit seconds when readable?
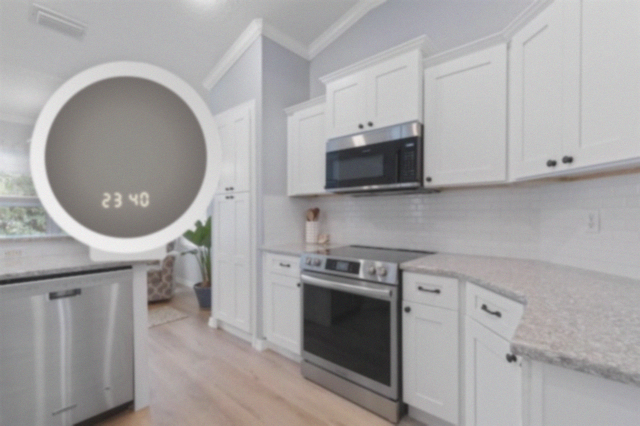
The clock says T23:40
